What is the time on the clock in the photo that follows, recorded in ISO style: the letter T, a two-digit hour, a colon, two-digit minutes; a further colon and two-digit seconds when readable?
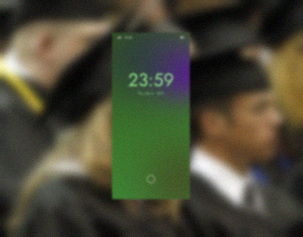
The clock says T23:59
